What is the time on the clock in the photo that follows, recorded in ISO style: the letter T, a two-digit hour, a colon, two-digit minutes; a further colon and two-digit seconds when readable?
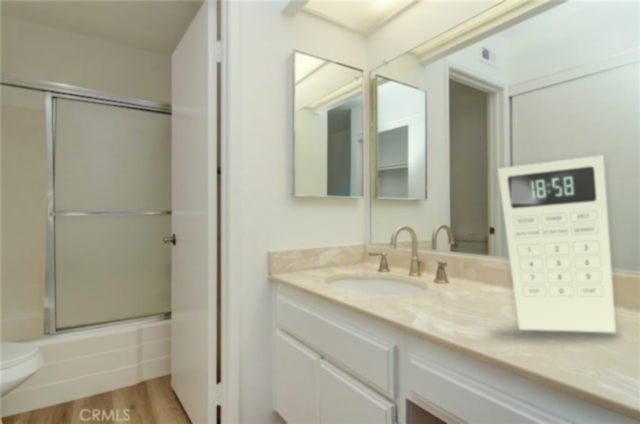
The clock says T18:58
